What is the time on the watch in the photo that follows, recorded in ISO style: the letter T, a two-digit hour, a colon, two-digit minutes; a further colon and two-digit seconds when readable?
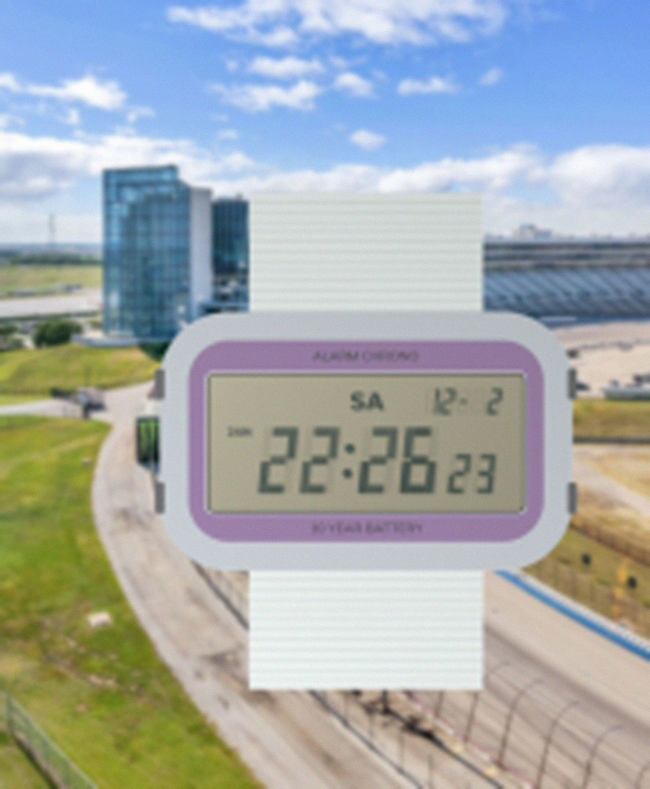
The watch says T22:26:23
